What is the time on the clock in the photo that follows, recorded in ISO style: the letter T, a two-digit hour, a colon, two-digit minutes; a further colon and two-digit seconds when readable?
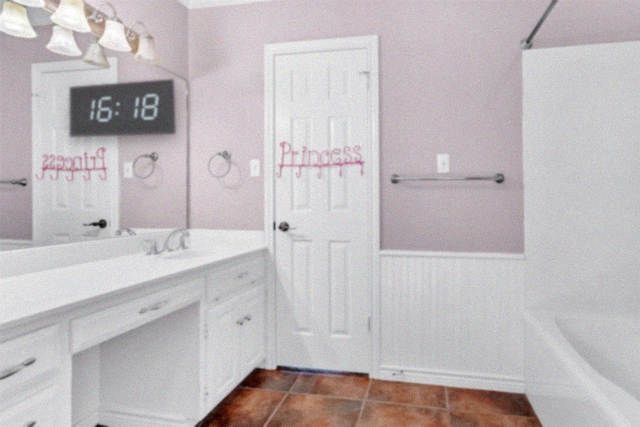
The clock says T16:18
